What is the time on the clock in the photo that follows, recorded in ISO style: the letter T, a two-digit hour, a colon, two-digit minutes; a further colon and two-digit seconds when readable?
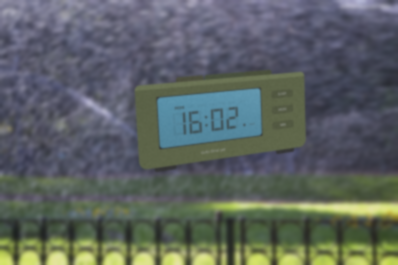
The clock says T16:02
